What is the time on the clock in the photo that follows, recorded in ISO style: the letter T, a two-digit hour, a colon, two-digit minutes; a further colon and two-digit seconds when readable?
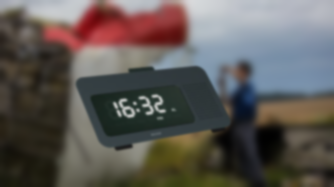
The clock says T16:32
